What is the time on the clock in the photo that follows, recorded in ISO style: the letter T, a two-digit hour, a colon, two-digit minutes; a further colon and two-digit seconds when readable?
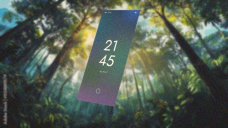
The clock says T21:45
